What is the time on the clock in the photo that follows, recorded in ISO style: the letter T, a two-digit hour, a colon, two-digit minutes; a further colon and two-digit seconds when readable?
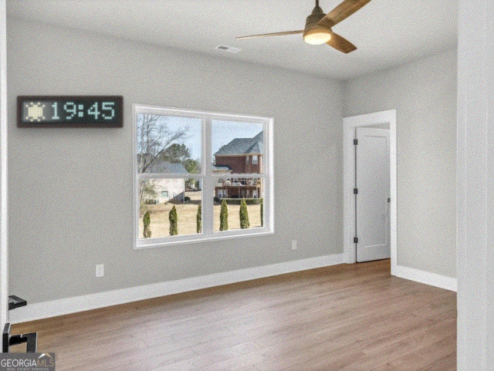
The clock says T19:45
